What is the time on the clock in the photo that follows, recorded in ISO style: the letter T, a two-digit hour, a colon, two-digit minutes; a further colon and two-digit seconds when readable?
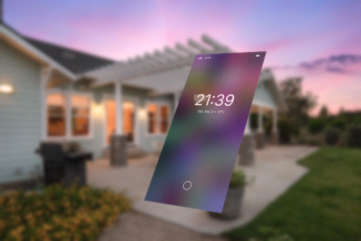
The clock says T21:39
